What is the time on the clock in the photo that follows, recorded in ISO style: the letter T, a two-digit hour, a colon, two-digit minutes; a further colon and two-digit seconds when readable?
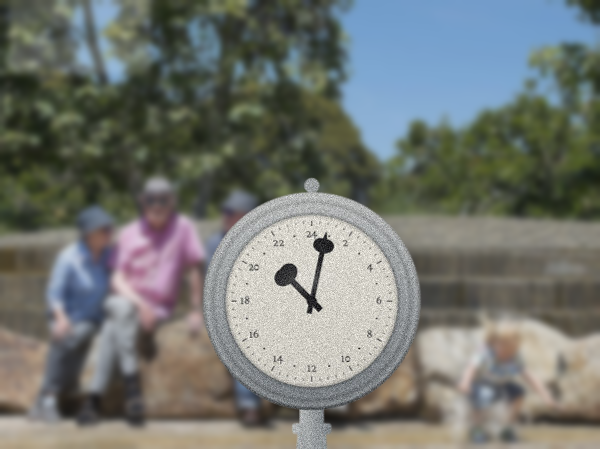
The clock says T21:02
